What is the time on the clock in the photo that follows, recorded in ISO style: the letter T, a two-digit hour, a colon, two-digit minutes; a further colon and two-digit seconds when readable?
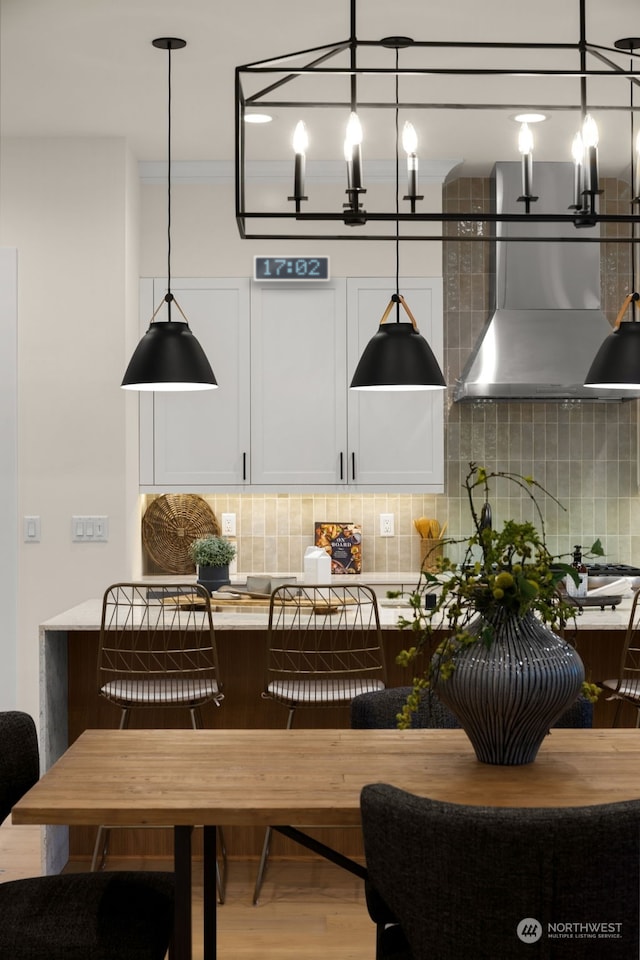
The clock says T17:02
